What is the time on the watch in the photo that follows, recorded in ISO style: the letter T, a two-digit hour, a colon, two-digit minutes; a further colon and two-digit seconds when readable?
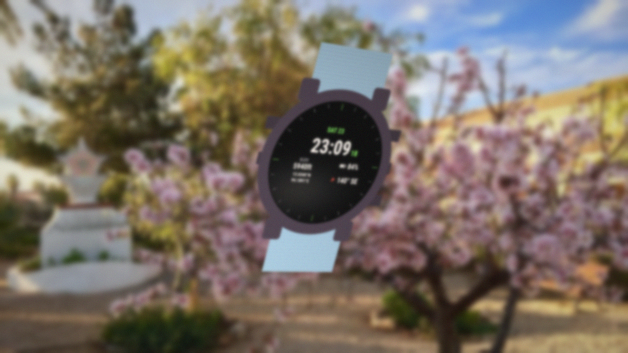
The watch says T23:09
